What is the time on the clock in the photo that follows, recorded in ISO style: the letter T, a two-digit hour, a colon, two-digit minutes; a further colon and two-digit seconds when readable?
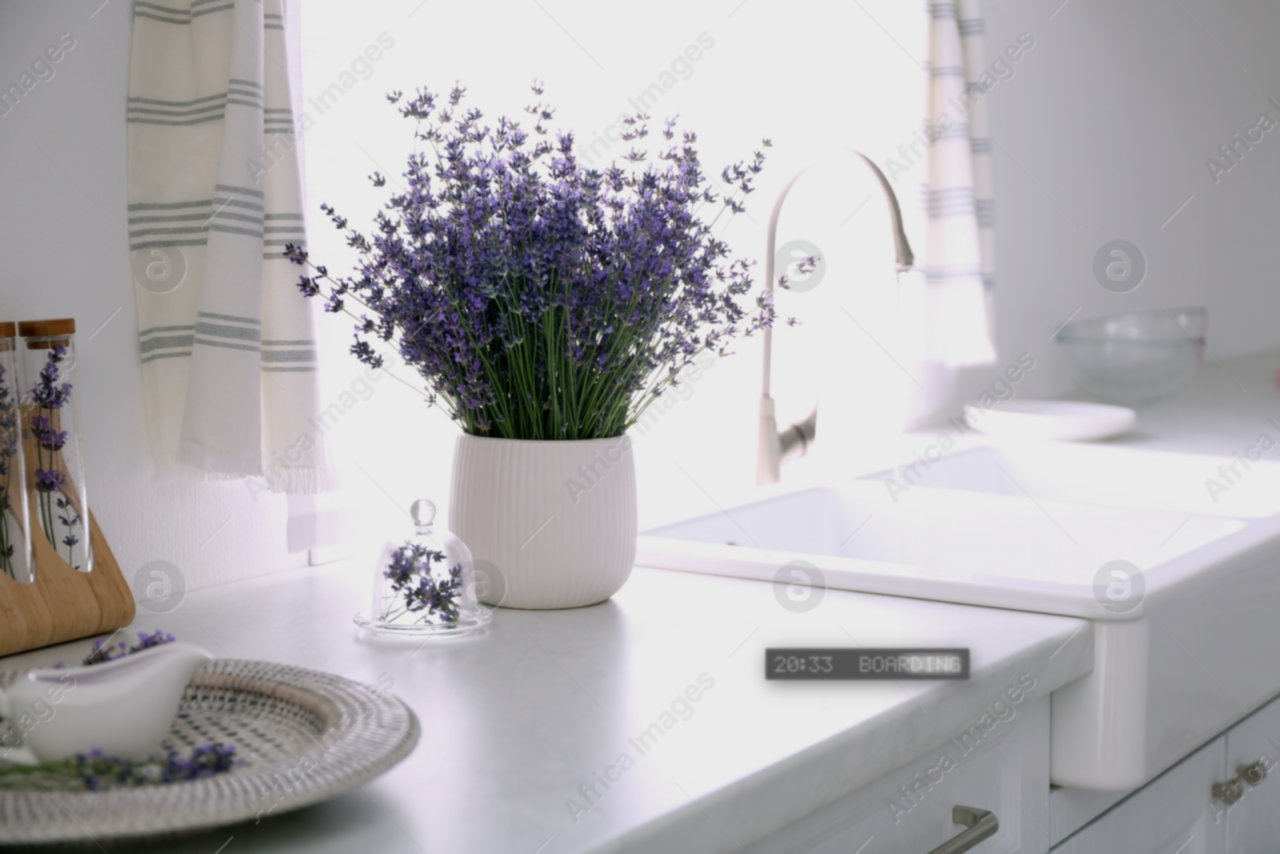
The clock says T20:33
